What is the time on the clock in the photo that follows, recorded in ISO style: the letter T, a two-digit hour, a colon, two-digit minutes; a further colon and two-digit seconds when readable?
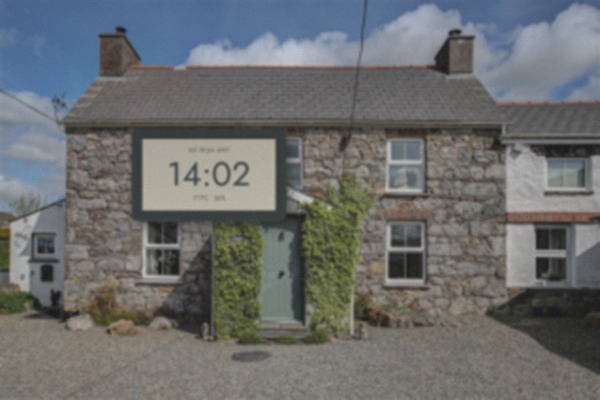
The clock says T14:02
